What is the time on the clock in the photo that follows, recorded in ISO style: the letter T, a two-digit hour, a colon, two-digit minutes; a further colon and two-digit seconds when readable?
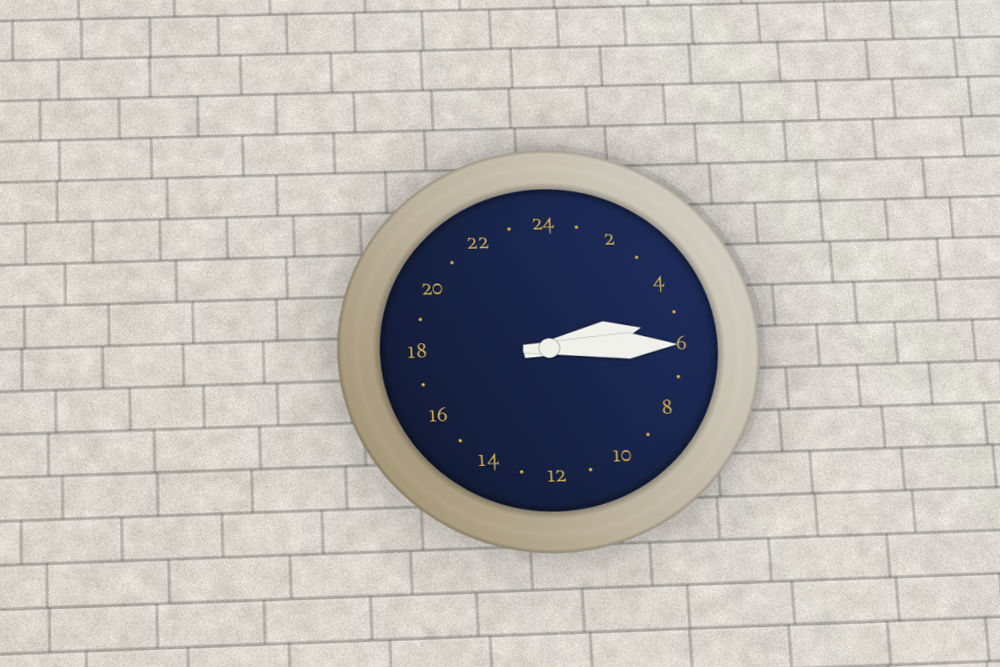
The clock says T05:15
